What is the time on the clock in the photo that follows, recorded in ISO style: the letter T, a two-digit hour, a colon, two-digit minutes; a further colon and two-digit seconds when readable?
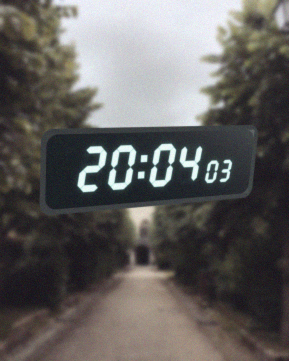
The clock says T20:04:03
